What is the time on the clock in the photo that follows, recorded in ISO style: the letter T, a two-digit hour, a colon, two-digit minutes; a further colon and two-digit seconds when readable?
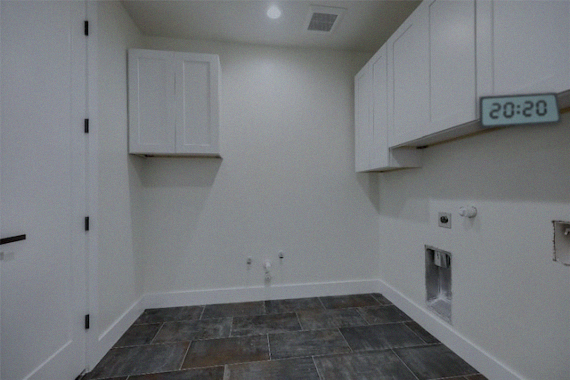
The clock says T20:20
